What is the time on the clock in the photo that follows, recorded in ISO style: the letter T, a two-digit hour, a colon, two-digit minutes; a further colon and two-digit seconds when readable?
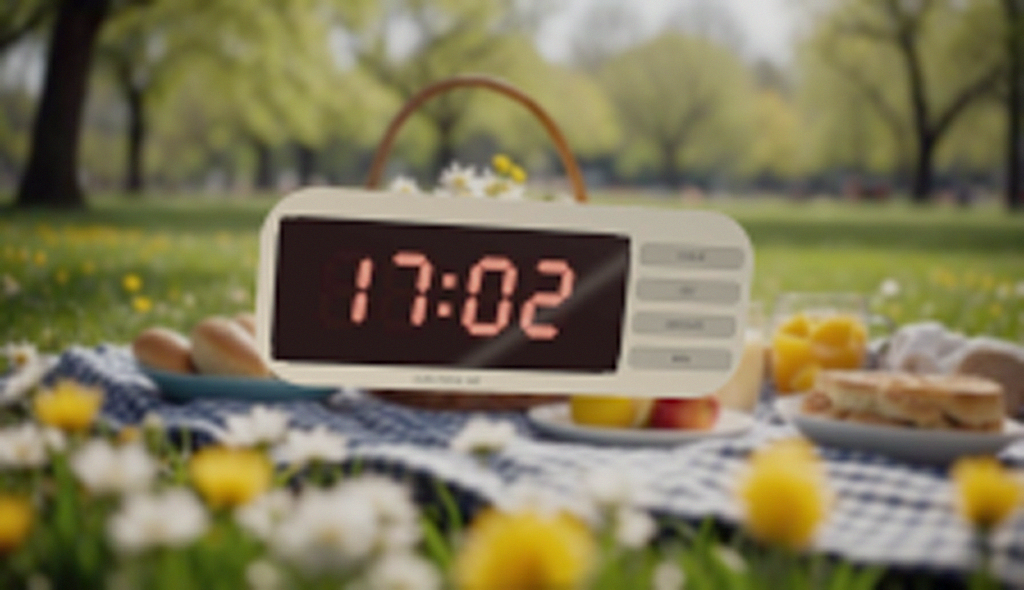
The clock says T17:02
